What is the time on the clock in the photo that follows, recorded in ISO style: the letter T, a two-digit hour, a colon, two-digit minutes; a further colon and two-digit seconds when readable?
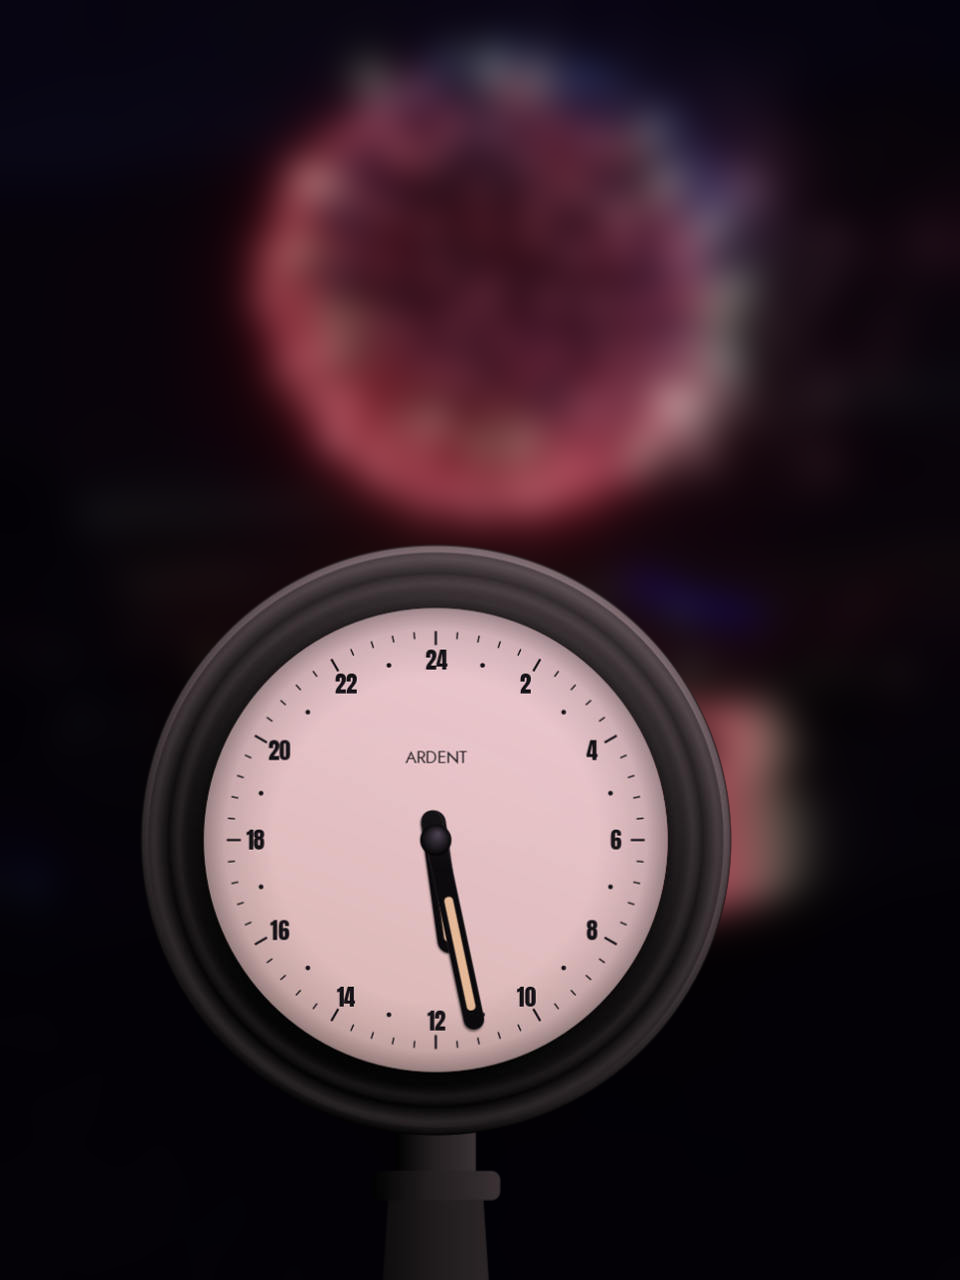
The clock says T11:28
